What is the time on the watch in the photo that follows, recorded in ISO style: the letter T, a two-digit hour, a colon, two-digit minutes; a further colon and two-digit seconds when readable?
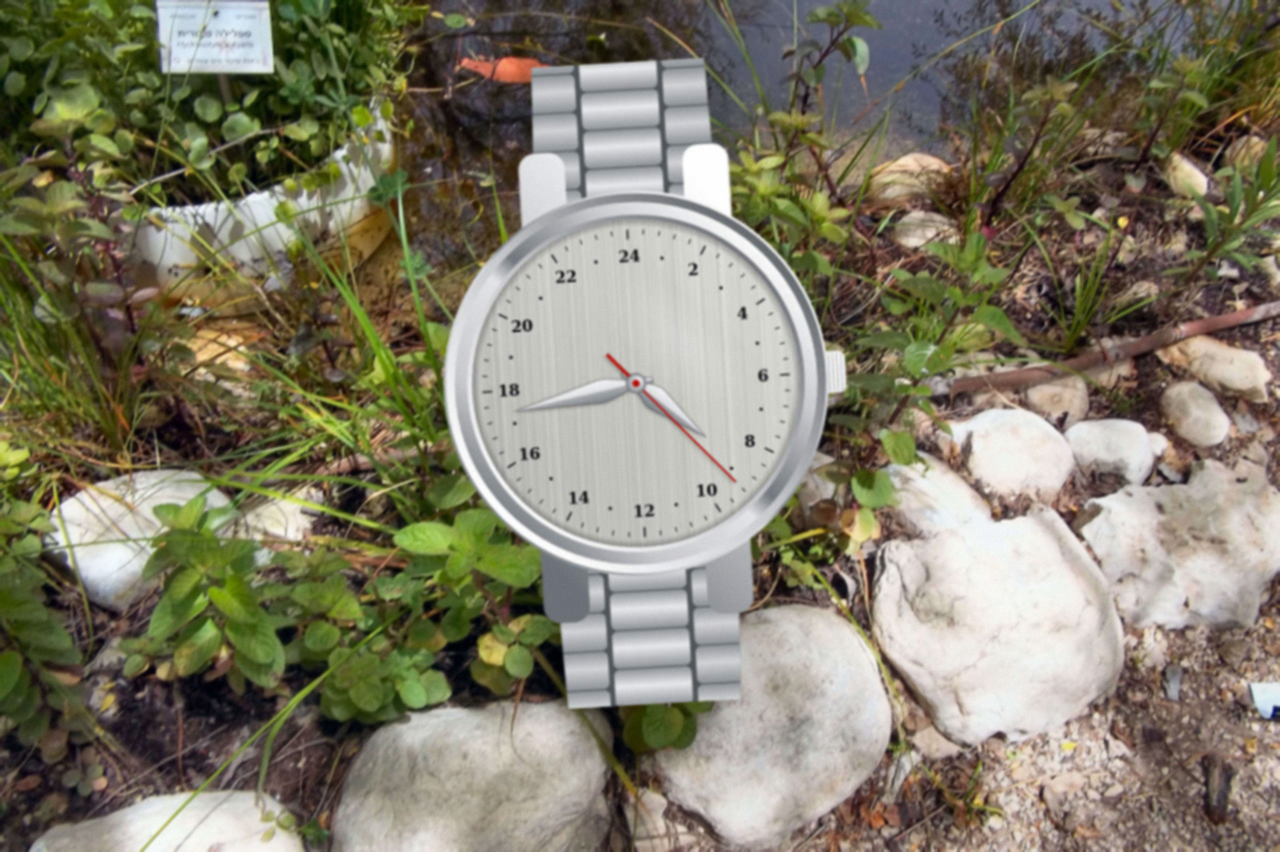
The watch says T08:43:23
